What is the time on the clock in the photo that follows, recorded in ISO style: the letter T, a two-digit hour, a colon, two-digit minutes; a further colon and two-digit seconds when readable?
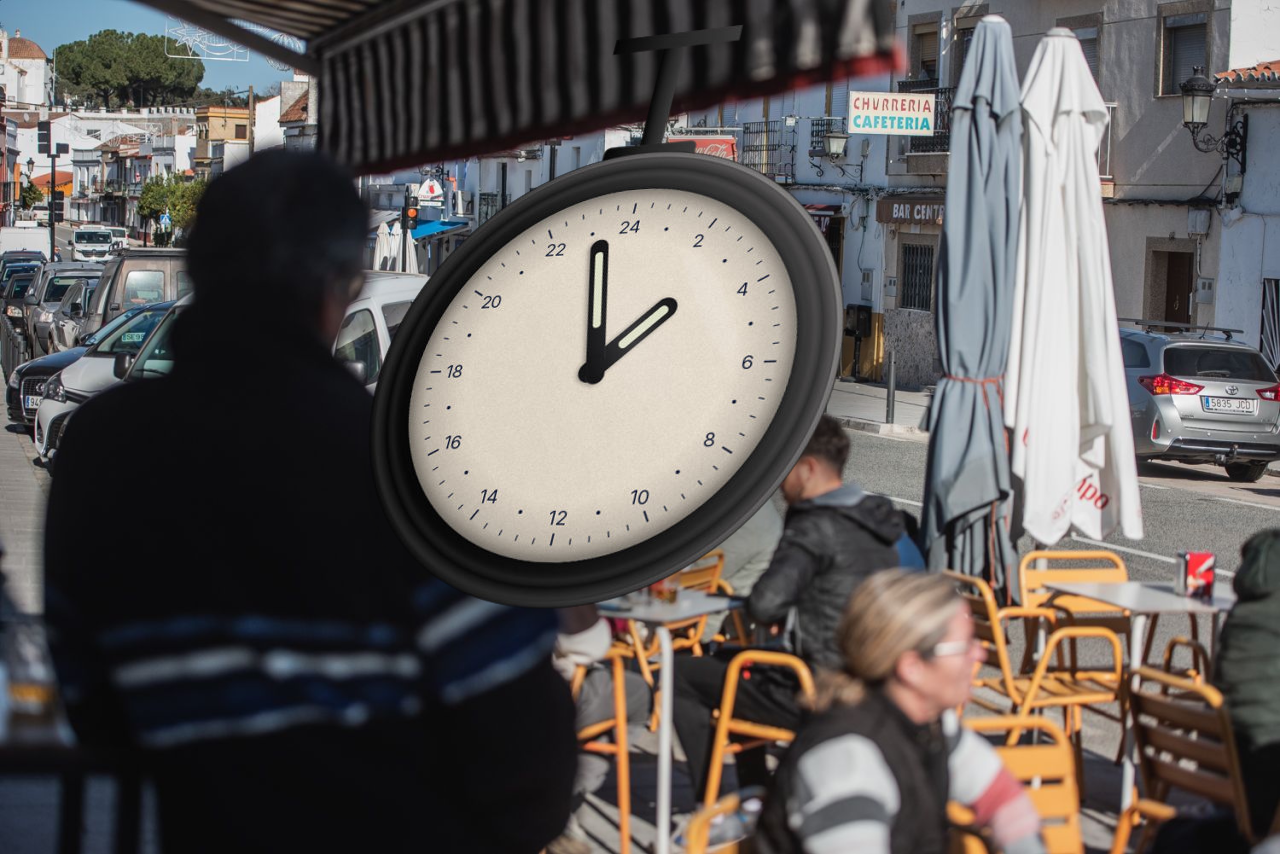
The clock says T02:58
